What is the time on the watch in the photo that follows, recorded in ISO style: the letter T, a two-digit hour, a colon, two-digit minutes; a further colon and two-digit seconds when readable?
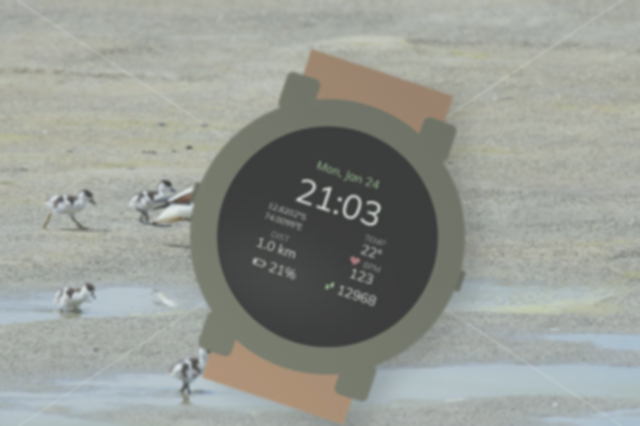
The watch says T21:03
